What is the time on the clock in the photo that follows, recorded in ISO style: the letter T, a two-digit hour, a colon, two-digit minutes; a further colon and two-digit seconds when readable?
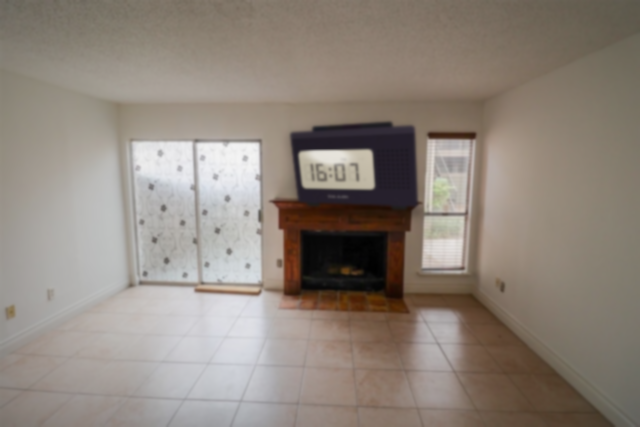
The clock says T16:07
